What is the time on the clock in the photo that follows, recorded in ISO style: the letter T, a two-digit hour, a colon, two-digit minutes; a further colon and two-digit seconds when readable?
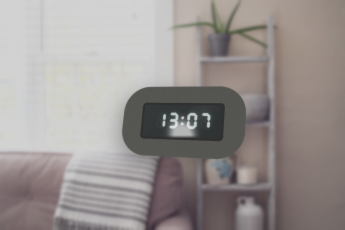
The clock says T13:07
